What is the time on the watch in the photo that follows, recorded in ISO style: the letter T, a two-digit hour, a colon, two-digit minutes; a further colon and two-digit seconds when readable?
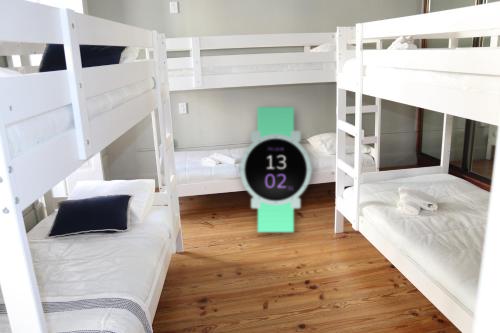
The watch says T13:02
